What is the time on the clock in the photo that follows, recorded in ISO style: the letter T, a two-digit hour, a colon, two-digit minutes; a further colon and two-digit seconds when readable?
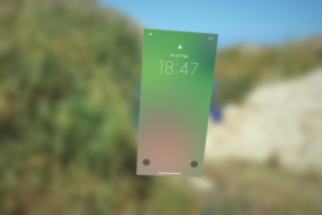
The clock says T18:47
